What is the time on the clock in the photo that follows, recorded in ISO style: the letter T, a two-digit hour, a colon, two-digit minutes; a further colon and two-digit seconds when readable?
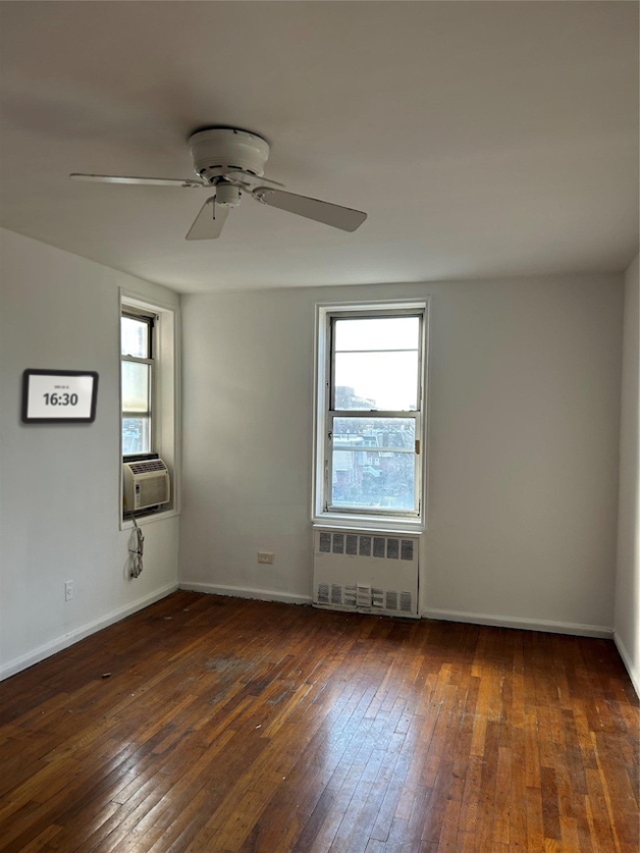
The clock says T16:30
